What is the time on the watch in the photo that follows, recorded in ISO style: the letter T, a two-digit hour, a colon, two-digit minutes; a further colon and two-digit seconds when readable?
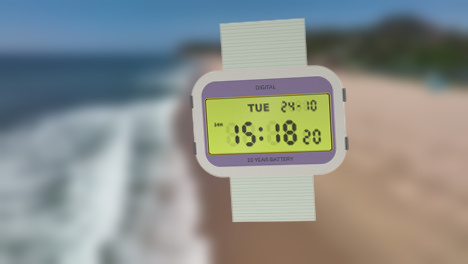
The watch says T15:18:20
